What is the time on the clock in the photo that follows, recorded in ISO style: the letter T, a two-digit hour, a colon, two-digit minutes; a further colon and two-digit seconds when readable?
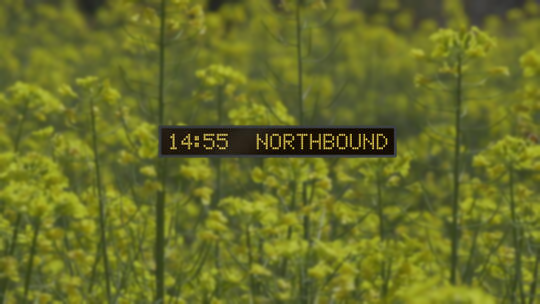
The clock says T14:55
